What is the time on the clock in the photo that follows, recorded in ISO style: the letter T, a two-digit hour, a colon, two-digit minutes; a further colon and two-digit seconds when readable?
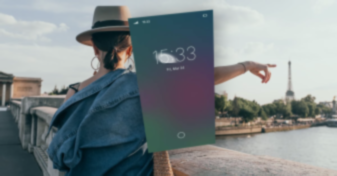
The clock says T15:33
